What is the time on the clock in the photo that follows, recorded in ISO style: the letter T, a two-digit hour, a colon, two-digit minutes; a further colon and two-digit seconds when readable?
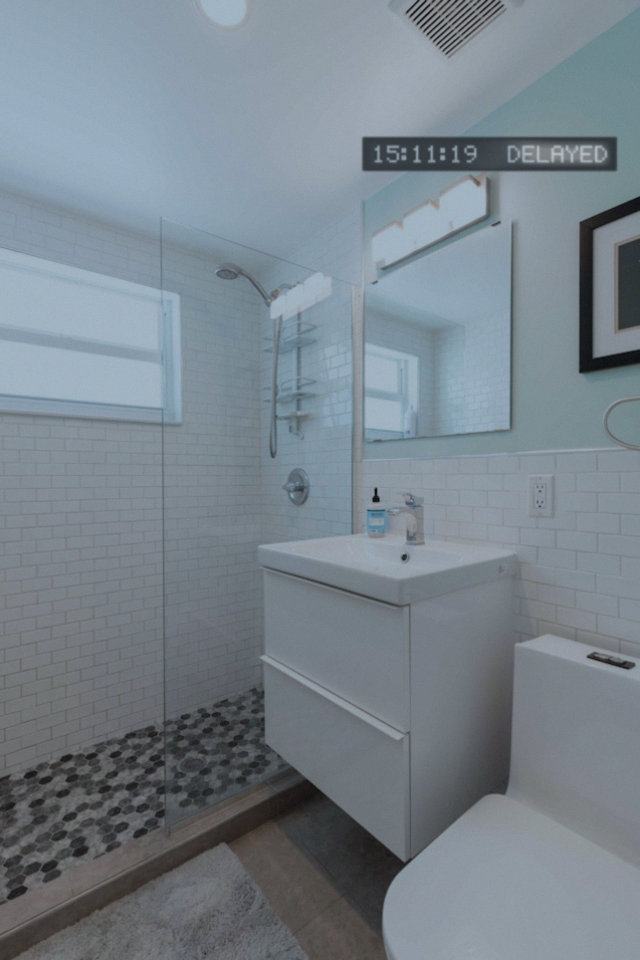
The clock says T15:11:19
